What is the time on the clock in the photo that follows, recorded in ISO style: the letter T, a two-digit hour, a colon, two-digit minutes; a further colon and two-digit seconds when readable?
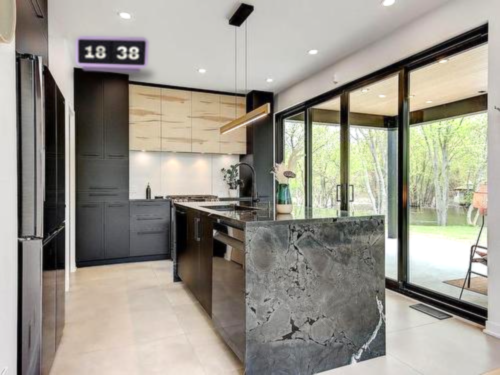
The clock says T18:38
